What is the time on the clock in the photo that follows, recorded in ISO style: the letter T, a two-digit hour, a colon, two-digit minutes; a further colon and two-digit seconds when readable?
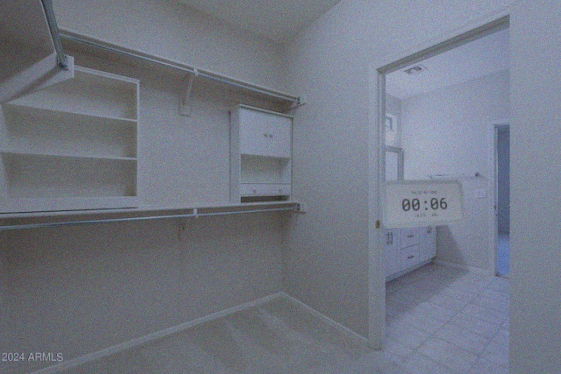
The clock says T00:06
